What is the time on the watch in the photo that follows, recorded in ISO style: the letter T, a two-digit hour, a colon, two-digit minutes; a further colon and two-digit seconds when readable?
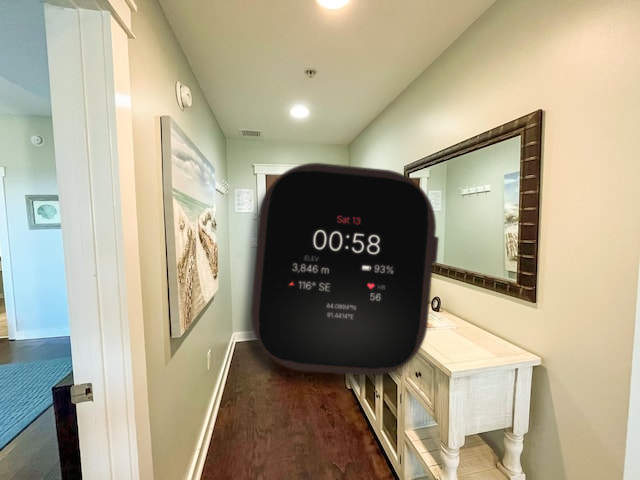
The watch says T00:58
